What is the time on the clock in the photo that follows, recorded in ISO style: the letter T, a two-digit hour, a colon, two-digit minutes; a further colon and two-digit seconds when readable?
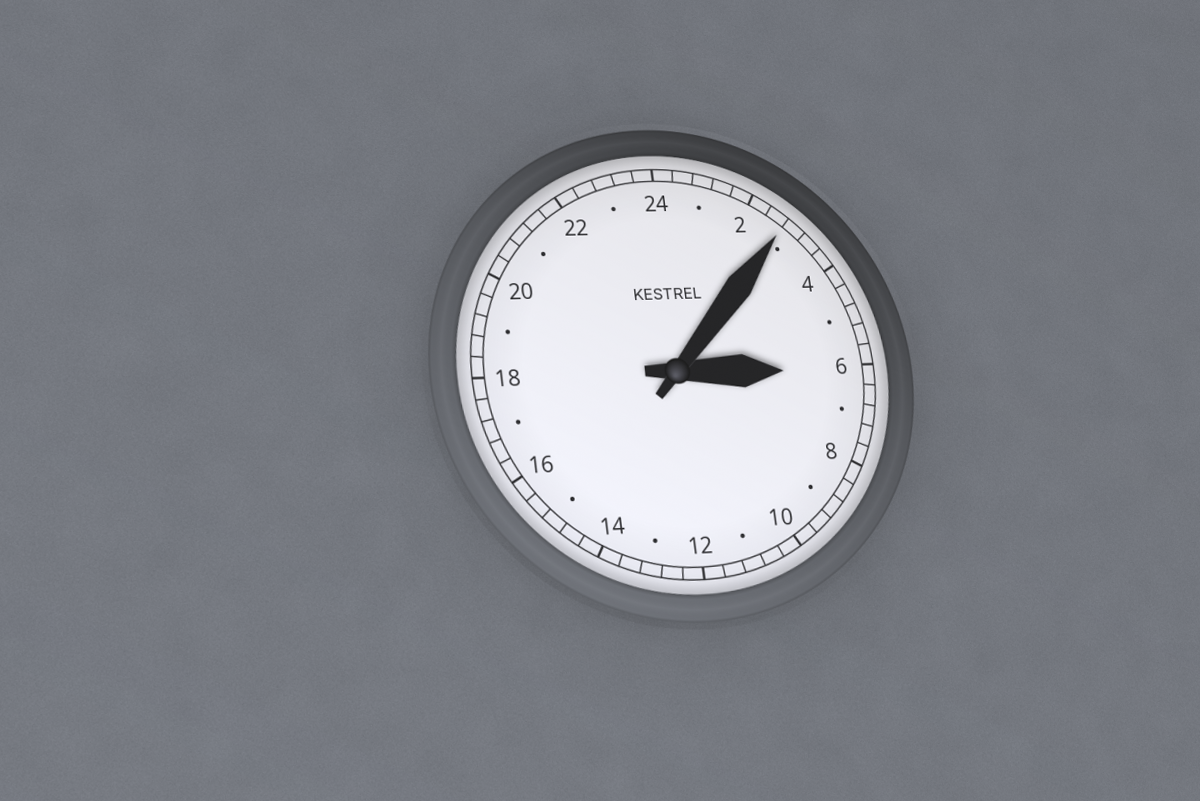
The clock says T06:07
